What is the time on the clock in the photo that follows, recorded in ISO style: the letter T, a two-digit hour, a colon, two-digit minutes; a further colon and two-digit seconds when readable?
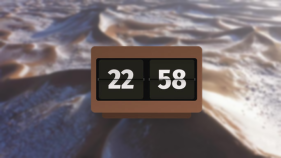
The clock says T22:58
